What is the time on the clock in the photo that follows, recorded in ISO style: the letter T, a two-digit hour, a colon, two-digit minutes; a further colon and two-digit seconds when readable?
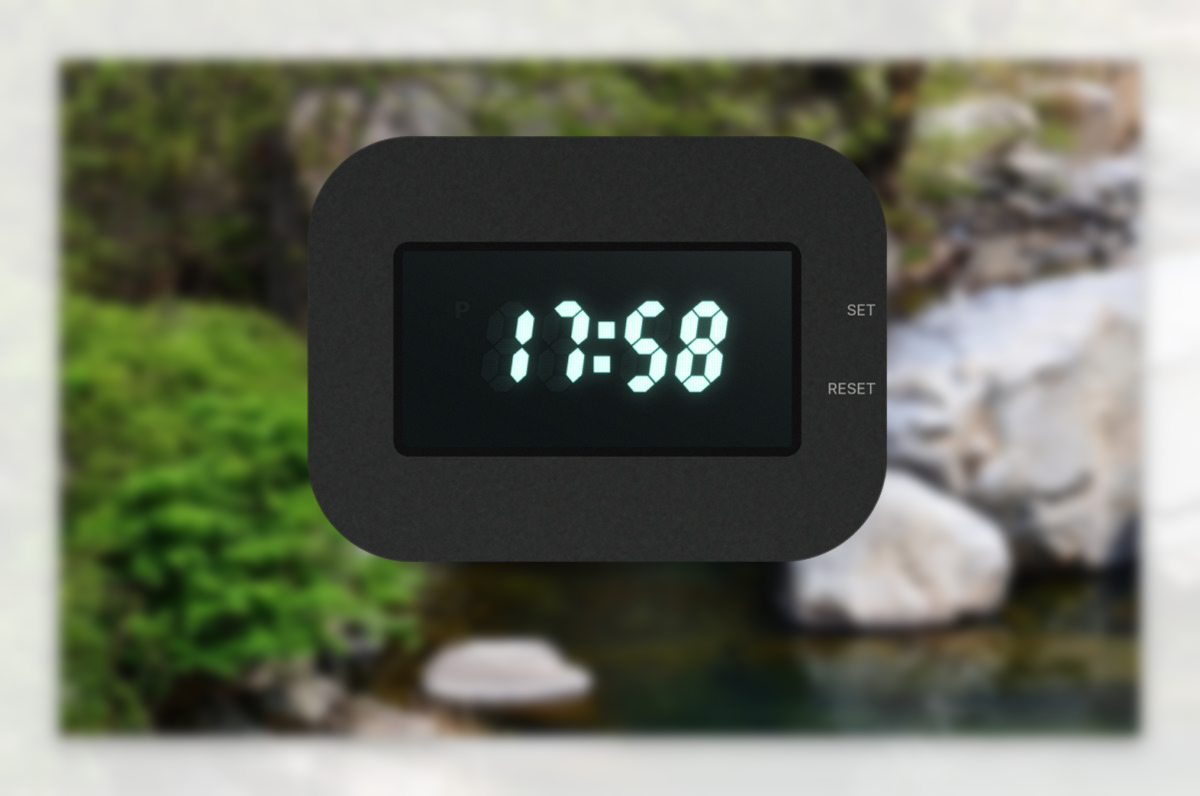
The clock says T17:58
